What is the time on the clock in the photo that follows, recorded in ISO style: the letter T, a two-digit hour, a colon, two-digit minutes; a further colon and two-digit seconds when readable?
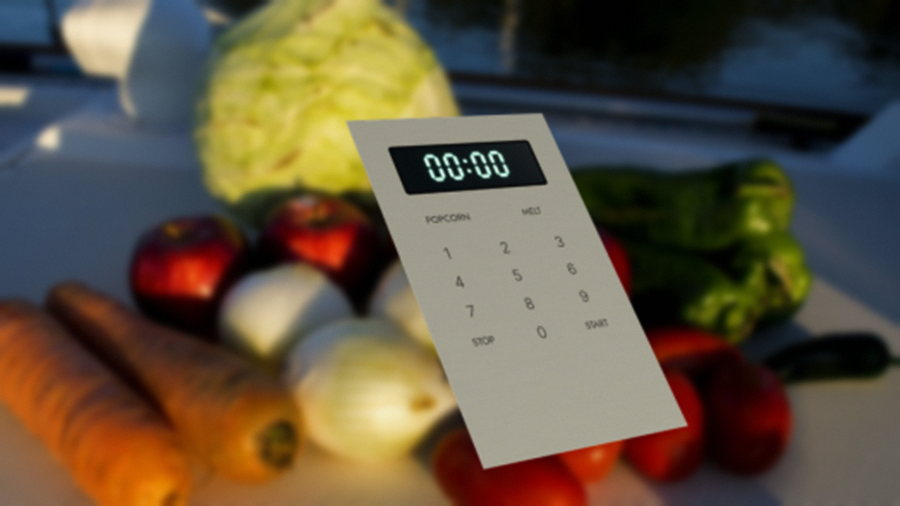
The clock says T00:00
